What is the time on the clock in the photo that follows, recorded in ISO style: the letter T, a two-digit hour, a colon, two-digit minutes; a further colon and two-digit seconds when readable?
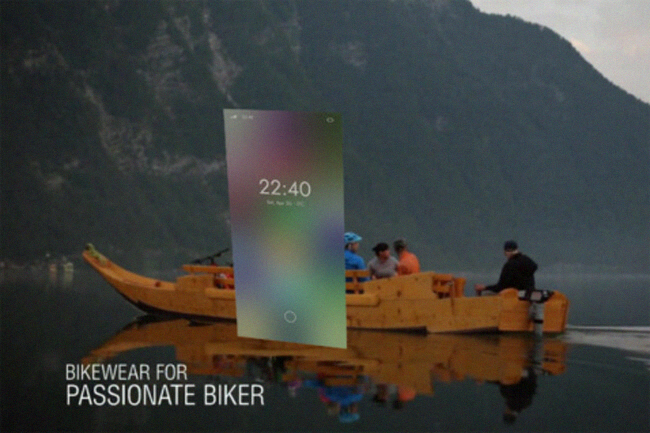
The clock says T22:40
